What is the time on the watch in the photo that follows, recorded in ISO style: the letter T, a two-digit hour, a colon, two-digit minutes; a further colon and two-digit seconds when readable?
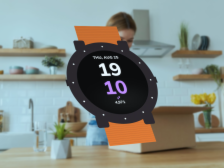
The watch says T19:10
